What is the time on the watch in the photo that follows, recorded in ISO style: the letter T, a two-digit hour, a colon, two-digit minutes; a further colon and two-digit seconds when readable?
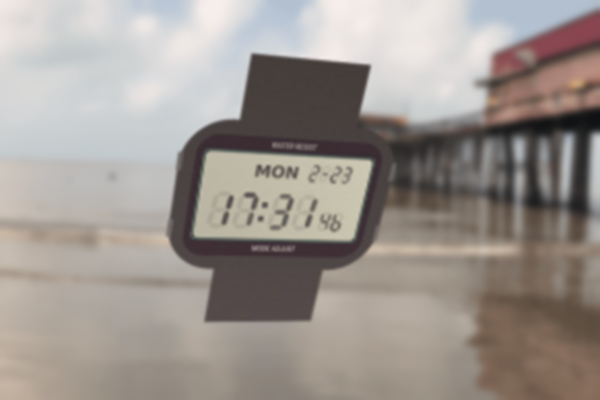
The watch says T17:31:46
